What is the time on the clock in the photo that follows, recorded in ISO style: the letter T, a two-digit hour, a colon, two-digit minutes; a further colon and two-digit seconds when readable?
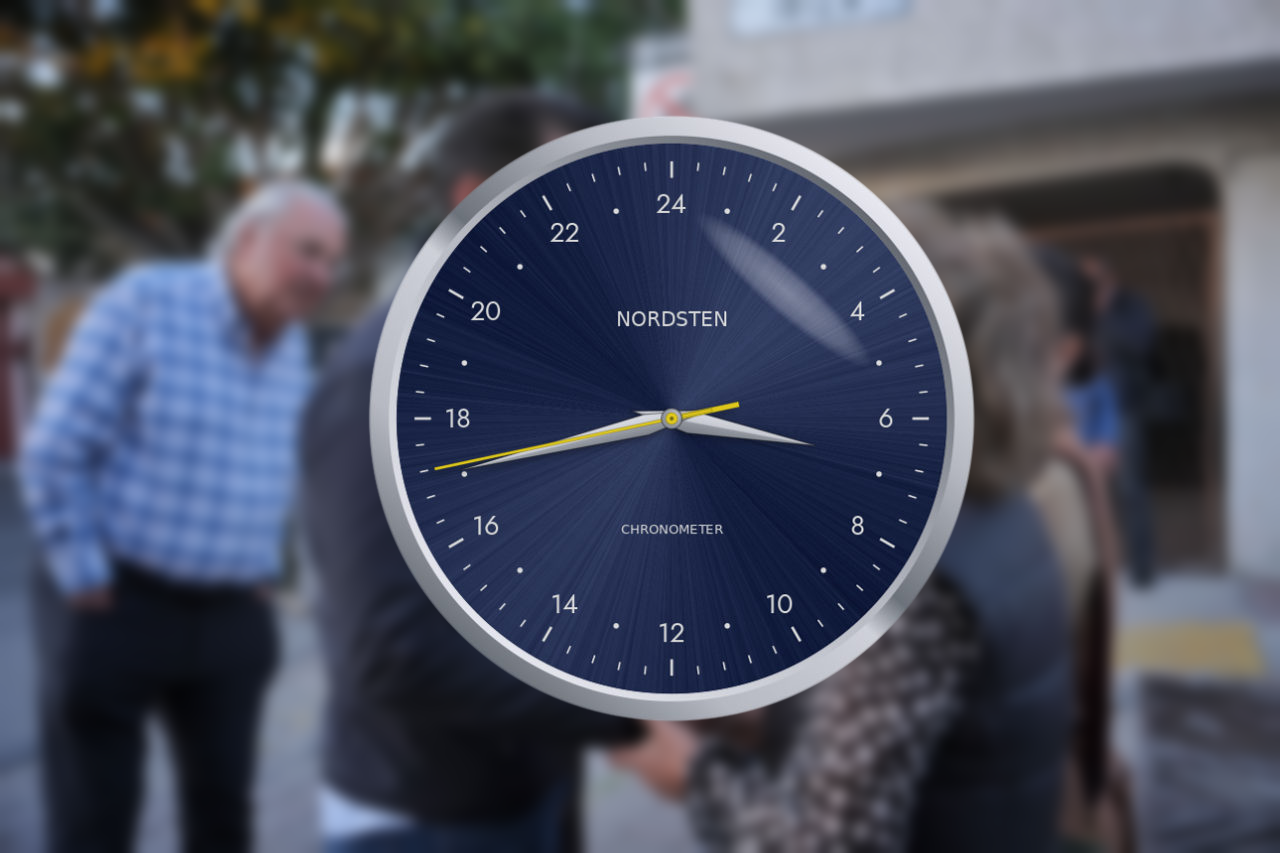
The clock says T06:42:43
